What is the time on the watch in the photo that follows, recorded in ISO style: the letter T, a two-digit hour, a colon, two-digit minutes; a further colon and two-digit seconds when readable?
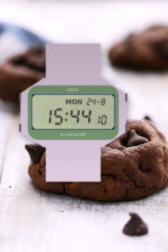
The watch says T15:44:10
